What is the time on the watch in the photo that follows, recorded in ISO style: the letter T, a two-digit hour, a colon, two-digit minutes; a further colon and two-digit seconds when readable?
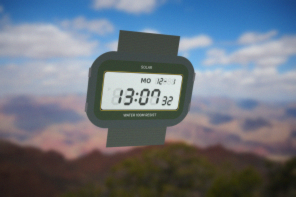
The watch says T13:07:32
